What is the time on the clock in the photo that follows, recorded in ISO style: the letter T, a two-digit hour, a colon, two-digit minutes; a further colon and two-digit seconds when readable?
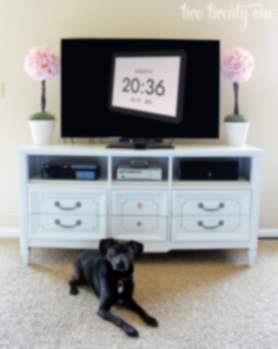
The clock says T20:36
